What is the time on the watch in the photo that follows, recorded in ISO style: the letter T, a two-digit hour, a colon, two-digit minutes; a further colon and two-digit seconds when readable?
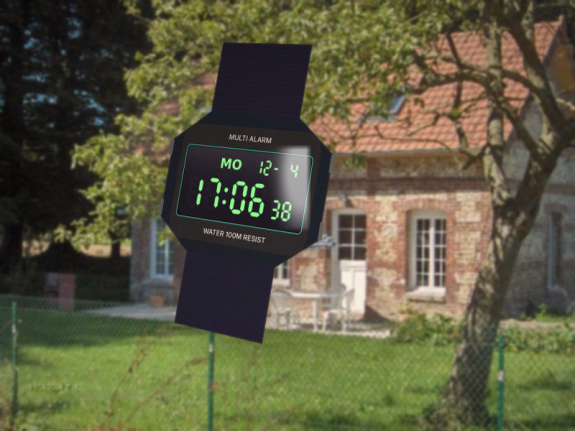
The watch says T17:06:38
